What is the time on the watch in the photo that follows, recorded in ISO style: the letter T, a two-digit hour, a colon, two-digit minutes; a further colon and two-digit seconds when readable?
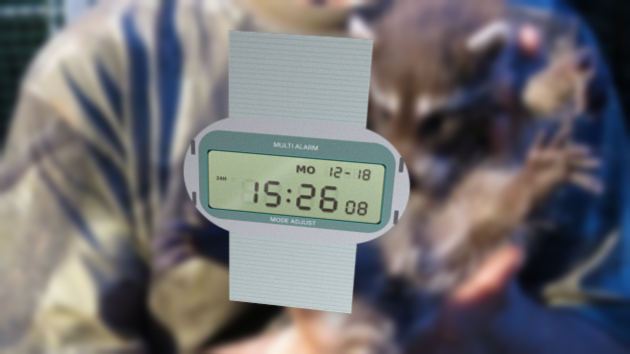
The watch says T15:26:08
